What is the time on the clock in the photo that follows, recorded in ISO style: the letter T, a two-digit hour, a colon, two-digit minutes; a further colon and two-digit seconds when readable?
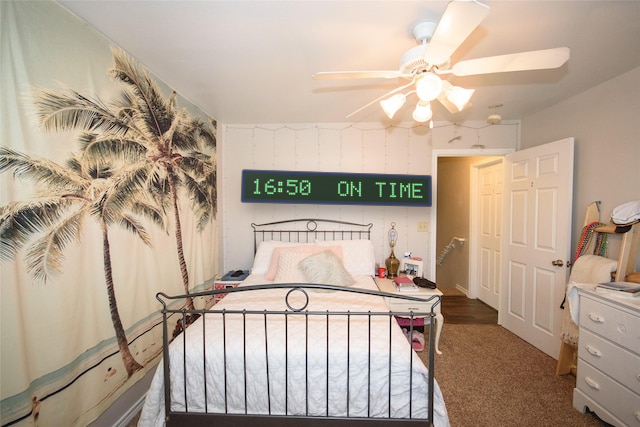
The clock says T16:50
